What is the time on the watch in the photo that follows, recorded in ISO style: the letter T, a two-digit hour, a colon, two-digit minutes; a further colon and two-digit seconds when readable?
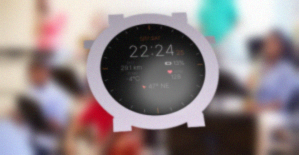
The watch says T22:24
